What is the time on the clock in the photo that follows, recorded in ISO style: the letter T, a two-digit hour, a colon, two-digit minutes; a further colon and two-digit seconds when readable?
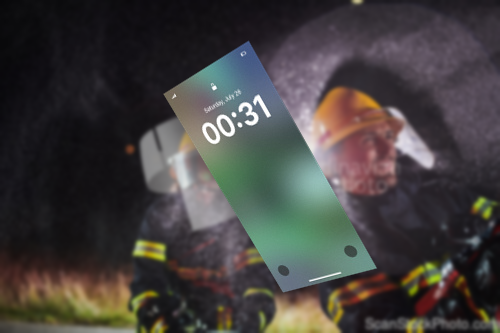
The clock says T00:31
